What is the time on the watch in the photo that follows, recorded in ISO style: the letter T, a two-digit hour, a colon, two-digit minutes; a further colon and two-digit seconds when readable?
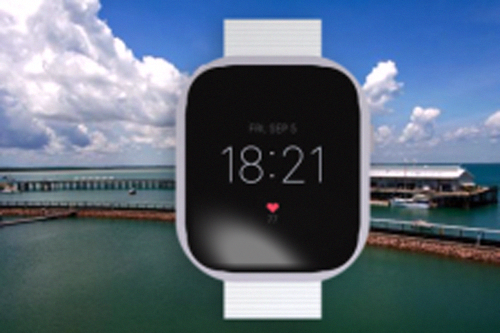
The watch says T18:21
